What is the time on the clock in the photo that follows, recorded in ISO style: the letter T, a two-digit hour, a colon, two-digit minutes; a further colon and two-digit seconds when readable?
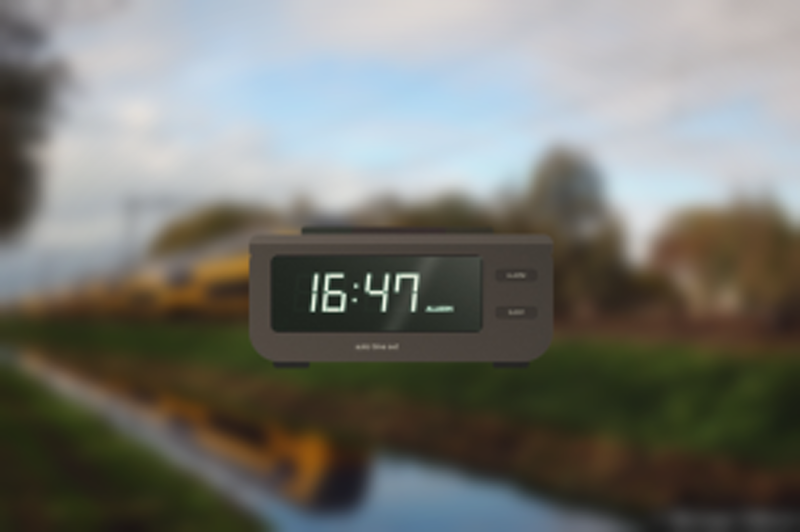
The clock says T16:47
